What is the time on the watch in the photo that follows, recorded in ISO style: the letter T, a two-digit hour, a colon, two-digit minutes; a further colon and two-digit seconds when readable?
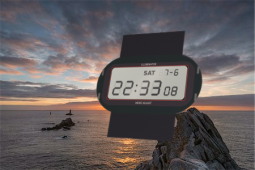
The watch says T22:33:08
